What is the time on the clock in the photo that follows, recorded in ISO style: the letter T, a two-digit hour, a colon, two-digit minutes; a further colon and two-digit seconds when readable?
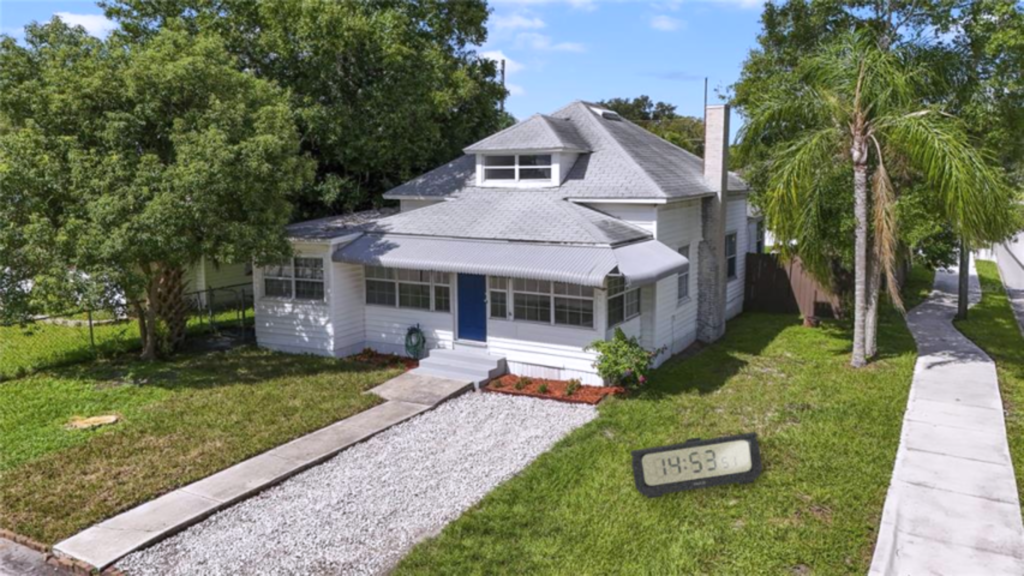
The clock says T14:53:51
